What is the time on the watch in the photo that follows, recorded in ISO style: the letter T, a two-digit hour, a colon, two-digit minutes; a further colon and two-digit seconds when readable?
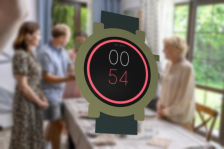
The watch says T00:54
